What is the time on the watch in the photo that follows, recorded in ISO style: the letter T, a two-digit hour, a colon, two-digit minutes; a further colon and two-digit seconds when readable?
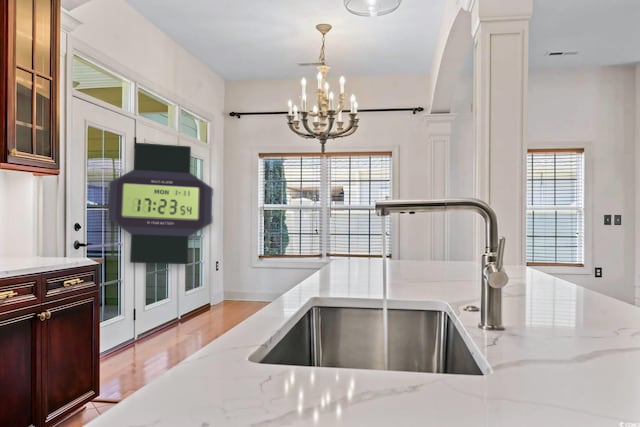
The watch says T17:23:54
